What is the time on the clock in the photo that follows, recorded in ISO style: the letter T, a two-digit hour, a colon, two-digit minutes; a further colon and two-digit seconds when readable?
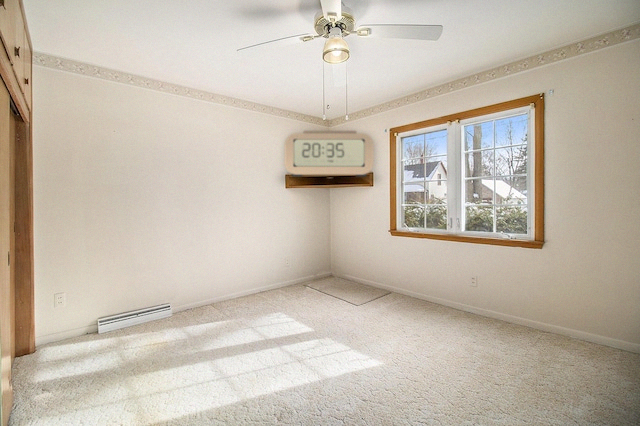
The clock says T20:35
